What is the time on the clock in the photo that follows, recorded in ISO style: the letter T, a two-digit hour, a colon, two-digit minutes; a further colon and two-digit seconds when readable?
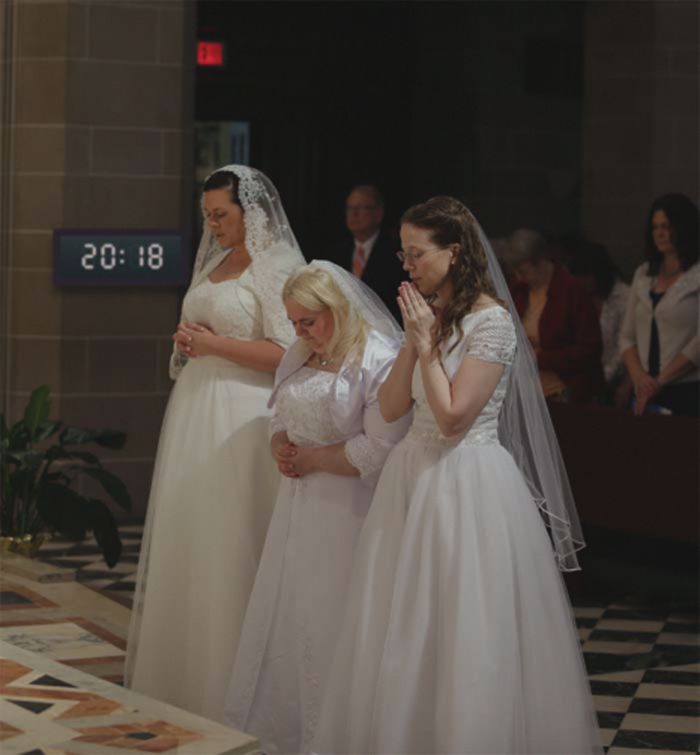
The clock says T20:18
